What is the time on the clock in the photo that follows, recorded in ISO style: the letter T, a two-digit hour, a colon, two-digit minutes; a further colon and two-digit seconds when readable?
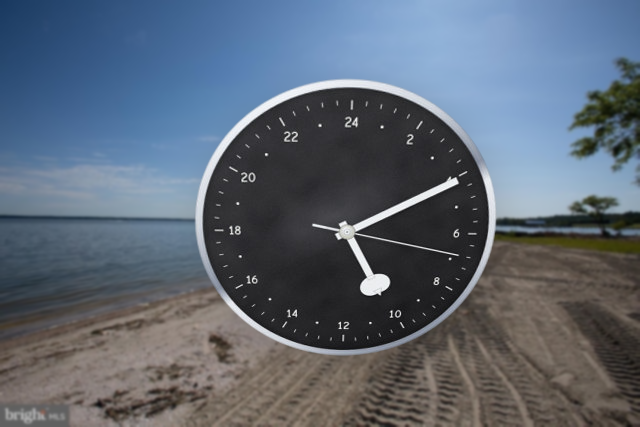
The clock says T10:10:17
